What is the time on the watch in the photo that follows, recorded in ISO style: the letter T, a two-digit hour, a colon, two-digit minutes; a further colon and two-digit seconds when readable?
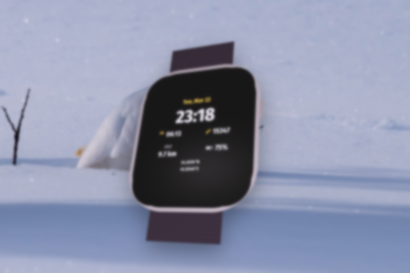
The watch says T23:18
